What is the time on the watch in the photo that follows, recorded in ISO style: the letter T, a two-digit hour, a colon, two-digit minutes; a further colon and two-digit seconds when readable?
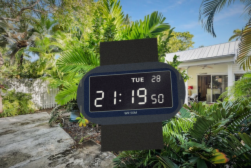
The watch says T21:19:50
